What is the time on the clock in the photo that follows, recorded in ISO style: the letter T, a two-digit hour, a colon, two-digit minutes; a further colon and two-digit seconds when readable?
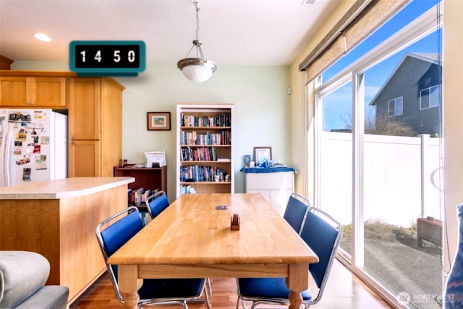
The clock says T14:50
